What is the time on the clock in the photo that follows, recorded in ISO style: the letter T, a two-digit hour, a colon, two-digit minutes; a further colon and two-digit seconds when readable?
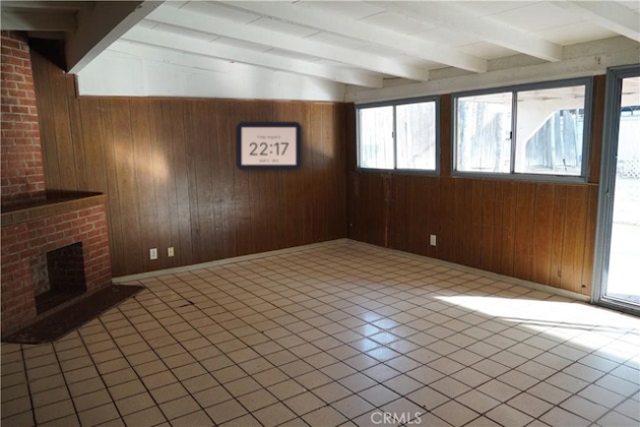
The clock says T22:17
